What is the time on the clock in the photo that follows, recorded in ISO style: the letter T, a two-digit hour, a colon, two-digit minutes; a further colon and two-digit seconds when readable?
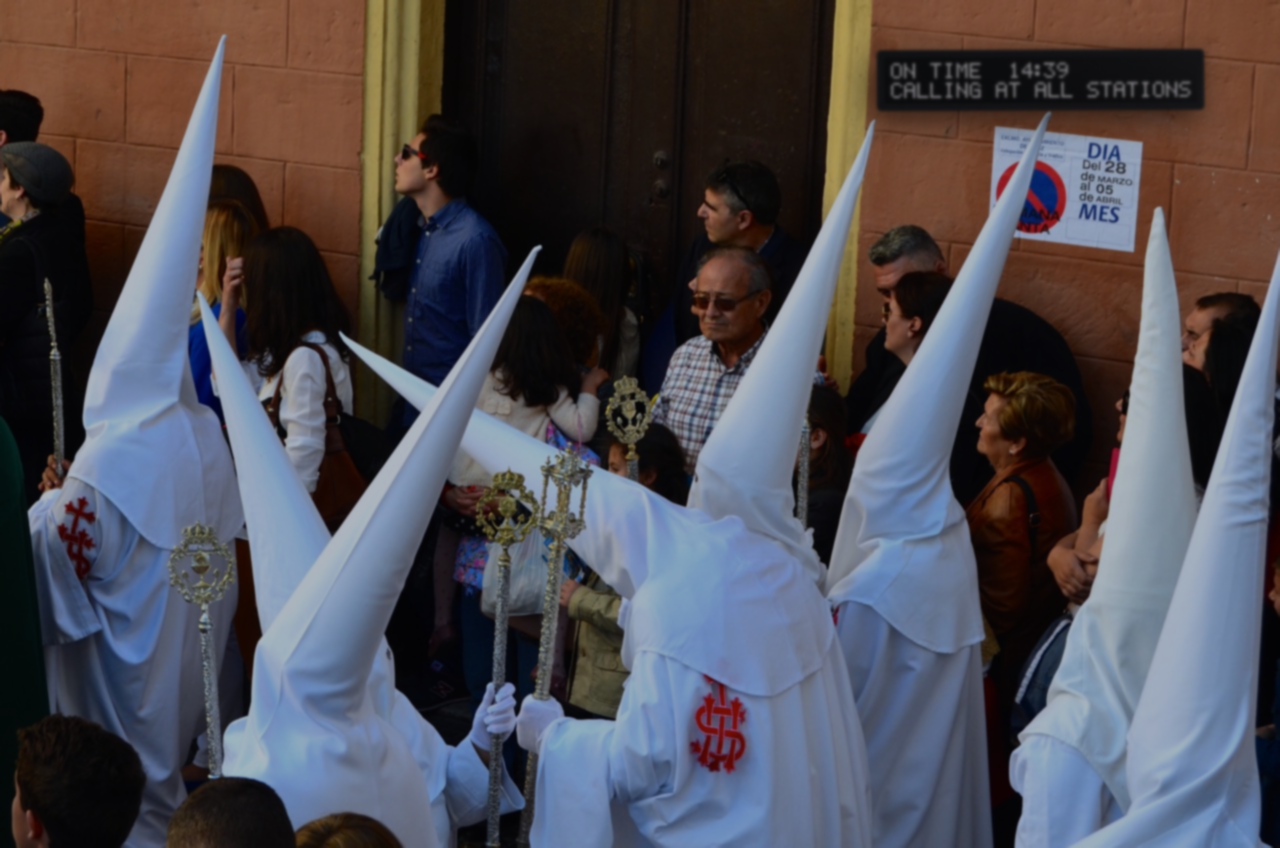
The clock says T14:39
